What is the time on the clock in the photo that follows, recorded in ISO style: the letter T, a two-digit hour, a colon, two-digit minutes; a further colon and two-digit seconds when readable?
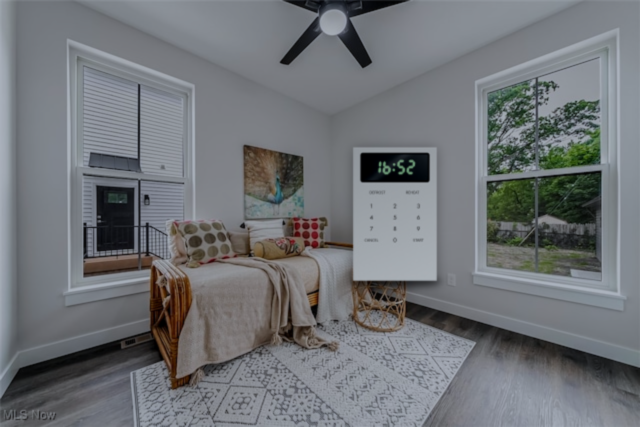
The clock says T16:52
